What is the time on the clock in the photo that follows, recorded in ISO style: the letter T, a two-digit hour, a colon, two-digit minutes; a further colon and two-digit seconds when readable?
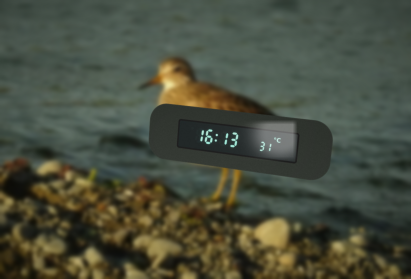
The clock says T16:13
